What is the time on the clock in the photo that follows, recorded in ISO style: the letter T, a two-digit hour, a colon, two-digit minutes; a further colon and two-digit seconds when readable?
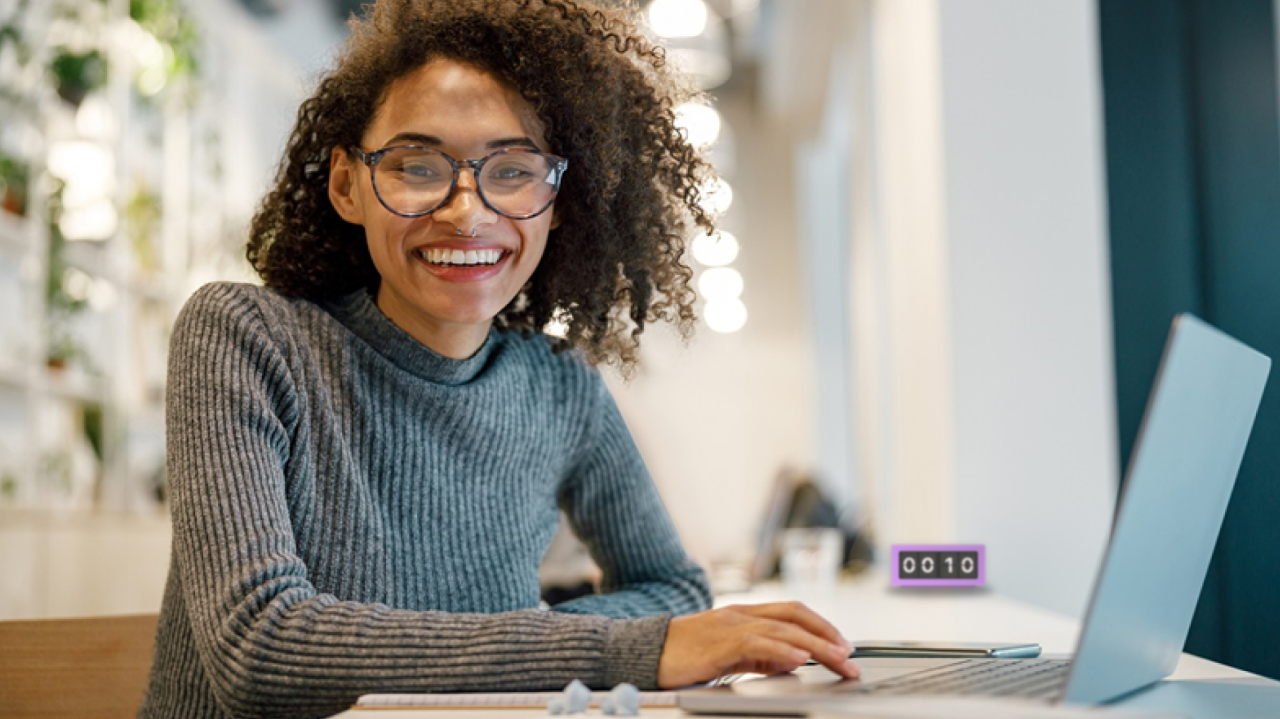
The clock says T00:10
